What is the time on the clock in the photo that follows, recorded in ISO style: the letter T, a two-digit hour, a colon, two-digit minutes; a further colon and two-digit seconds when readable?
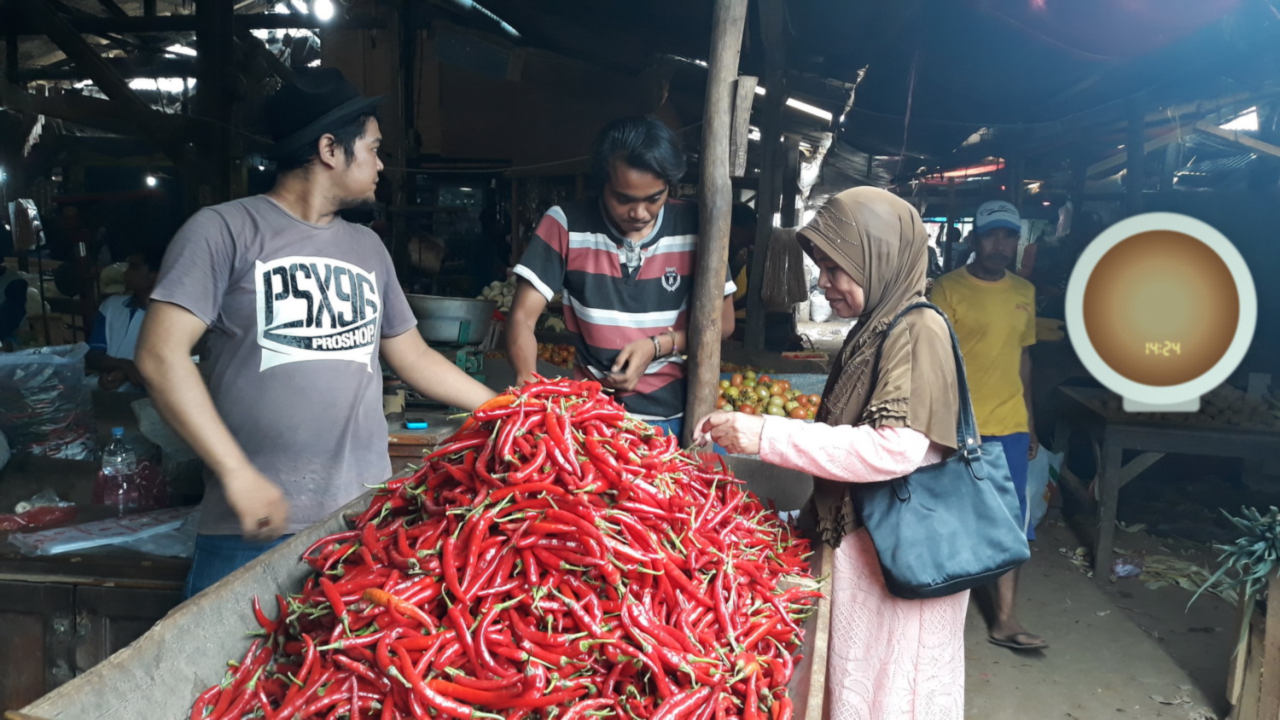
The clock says T14:24
